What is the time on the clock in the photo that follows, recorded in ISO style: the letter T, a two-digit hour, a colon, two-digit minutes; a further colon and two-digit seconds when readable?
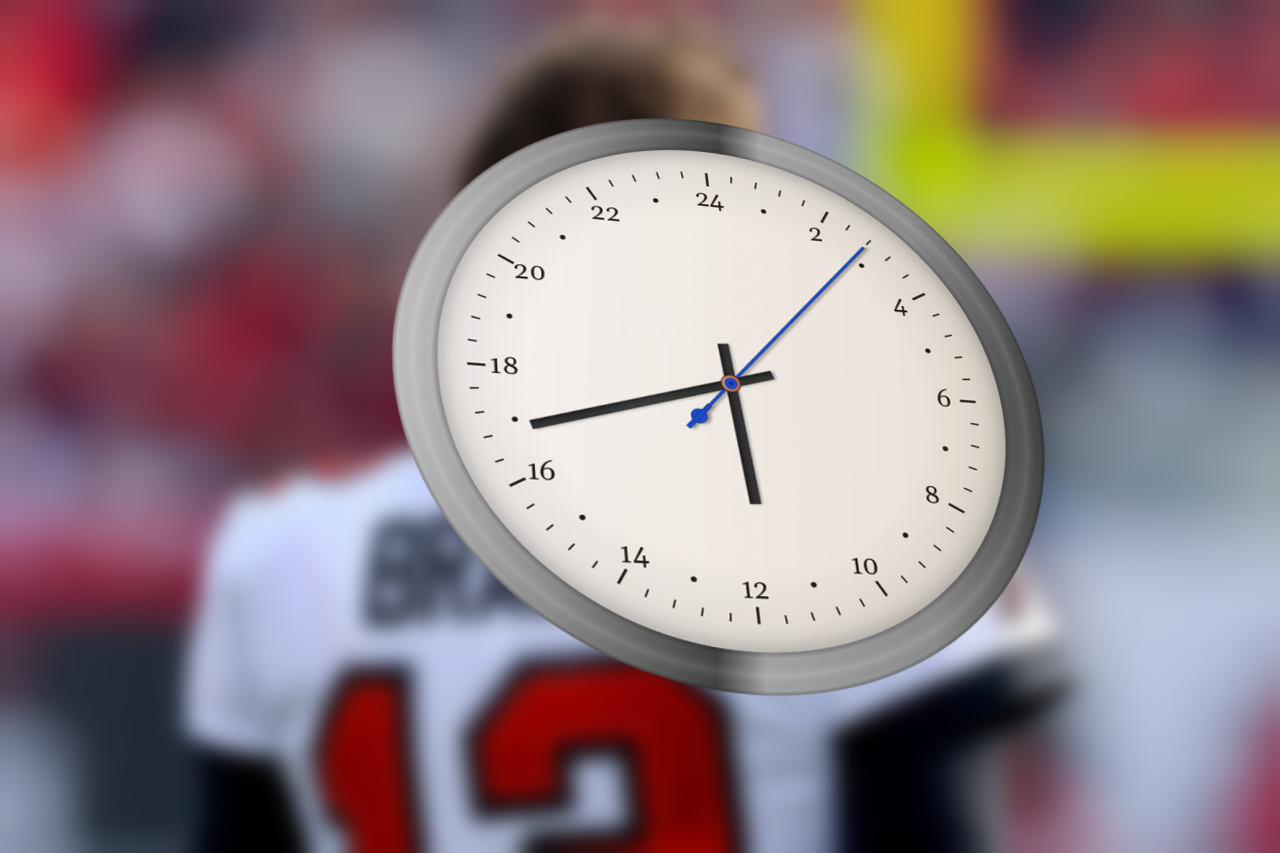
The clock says T11:42:07
